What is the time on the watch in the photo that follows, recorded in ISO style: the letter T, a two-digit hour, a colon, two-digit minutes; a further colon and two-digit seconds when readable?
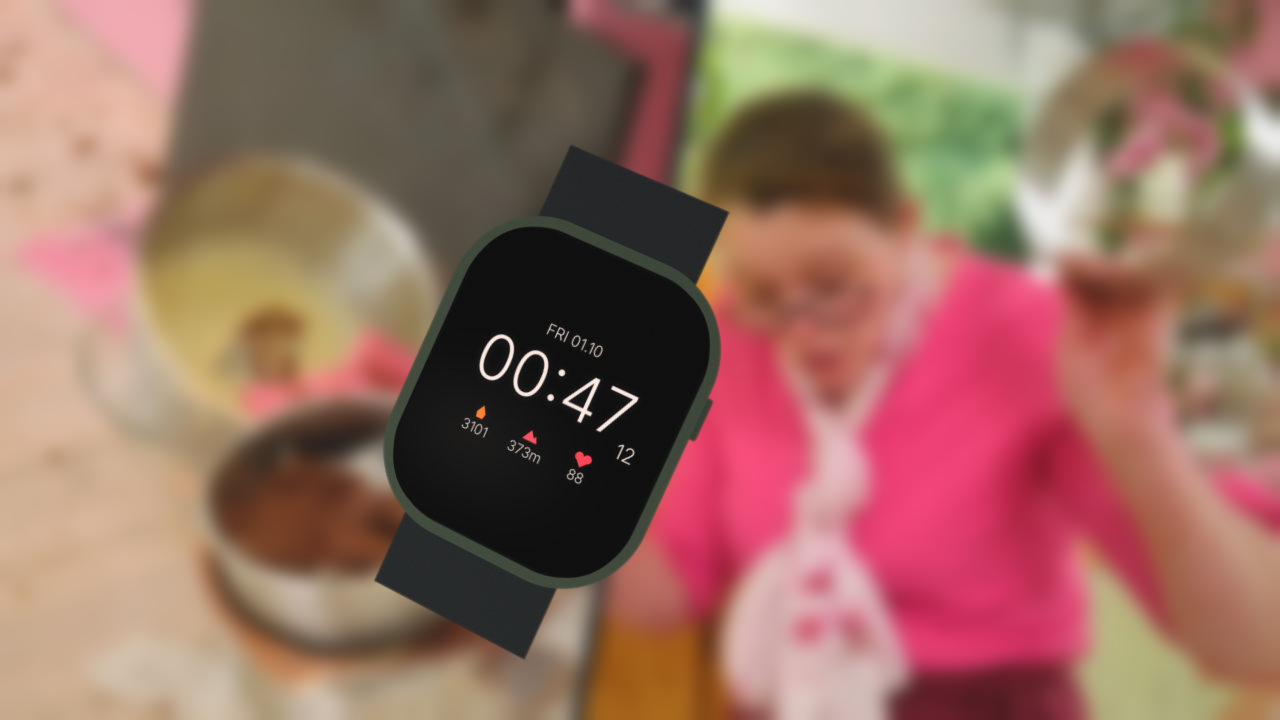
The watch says T00:47:12
